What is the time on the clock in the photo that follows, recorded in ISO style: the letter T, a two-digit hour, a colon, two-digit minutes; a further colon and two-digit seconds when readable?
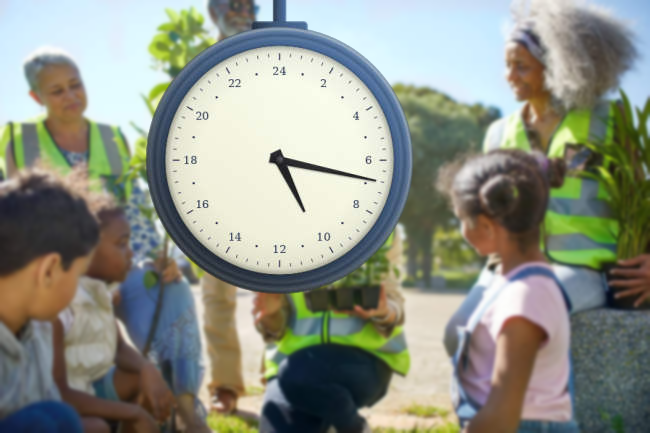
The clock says T10:17
